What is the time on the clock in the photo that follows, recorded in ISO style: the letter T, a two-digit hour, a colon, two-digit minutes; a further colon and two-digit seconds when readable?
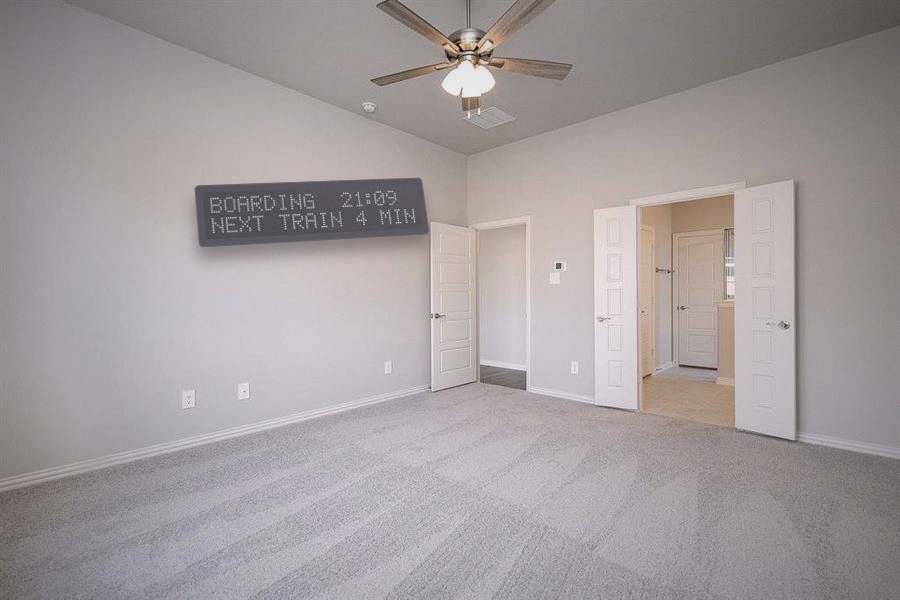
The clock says T21:09
